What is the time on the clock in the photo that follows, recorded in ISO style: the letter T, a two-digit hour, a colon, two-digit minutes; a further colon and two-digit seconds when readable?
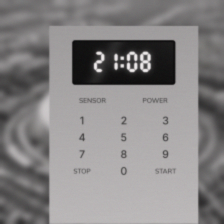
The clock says T21:08
